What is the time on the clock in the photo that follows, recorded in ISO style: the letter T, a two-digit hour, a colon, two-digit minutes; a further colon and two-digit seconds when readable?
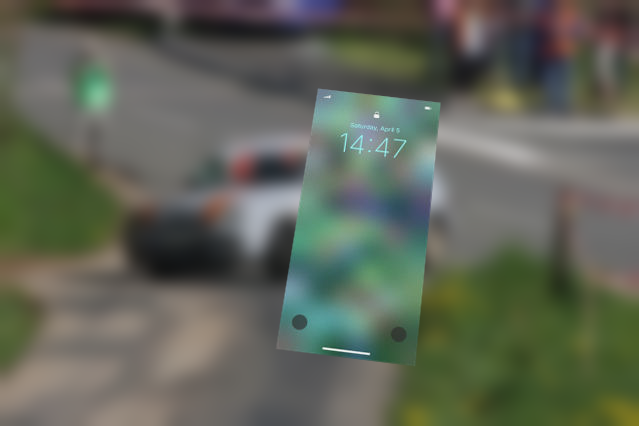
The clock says T14:47
